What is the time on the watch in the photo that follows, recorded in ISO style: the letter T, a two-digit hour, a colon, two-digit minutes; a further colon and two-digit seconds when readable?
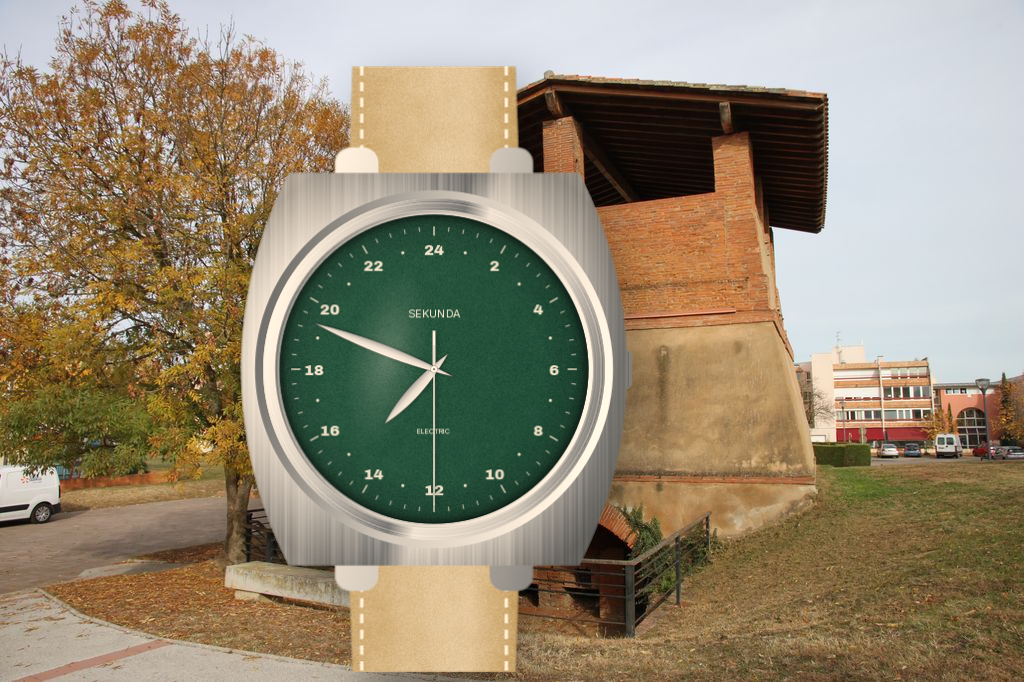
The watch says T14:48:30
